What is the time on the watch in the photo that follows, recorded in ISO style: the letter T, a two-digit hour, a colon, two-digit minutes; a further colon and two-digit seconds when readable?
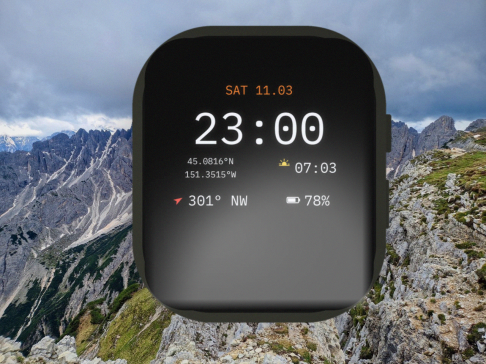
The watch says T23:00
